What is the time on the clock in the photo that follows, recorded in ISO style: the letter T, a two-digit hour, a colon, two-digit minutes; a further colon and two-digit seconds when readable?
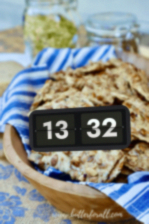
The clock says T13:32
